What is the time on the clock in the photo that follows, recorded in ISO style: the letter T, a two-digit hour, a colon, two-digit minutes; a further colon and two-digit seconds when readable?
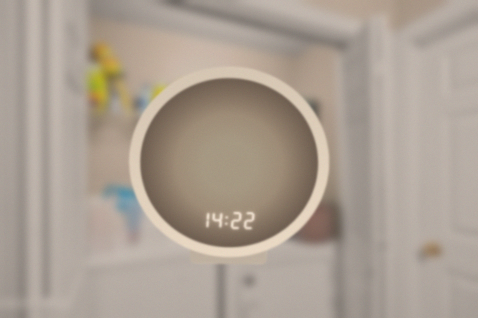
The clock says T14:22
